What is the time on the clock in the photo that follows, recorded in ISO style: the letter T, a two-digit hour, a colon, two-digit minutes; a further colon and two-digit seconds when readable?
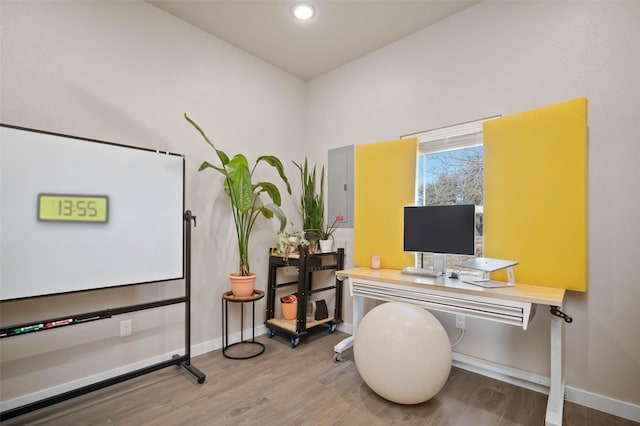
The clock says T13:55
